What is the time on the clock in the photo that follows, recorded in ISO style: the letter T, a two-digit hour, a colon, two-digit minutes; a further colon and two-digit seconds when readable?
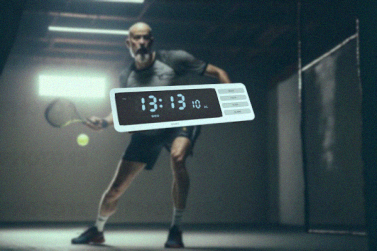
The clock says T13:13:10
